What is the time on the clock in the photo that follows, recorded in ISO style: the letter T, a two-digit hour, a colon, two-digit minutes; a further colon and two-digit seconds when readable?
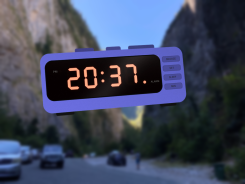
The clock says T20:37
